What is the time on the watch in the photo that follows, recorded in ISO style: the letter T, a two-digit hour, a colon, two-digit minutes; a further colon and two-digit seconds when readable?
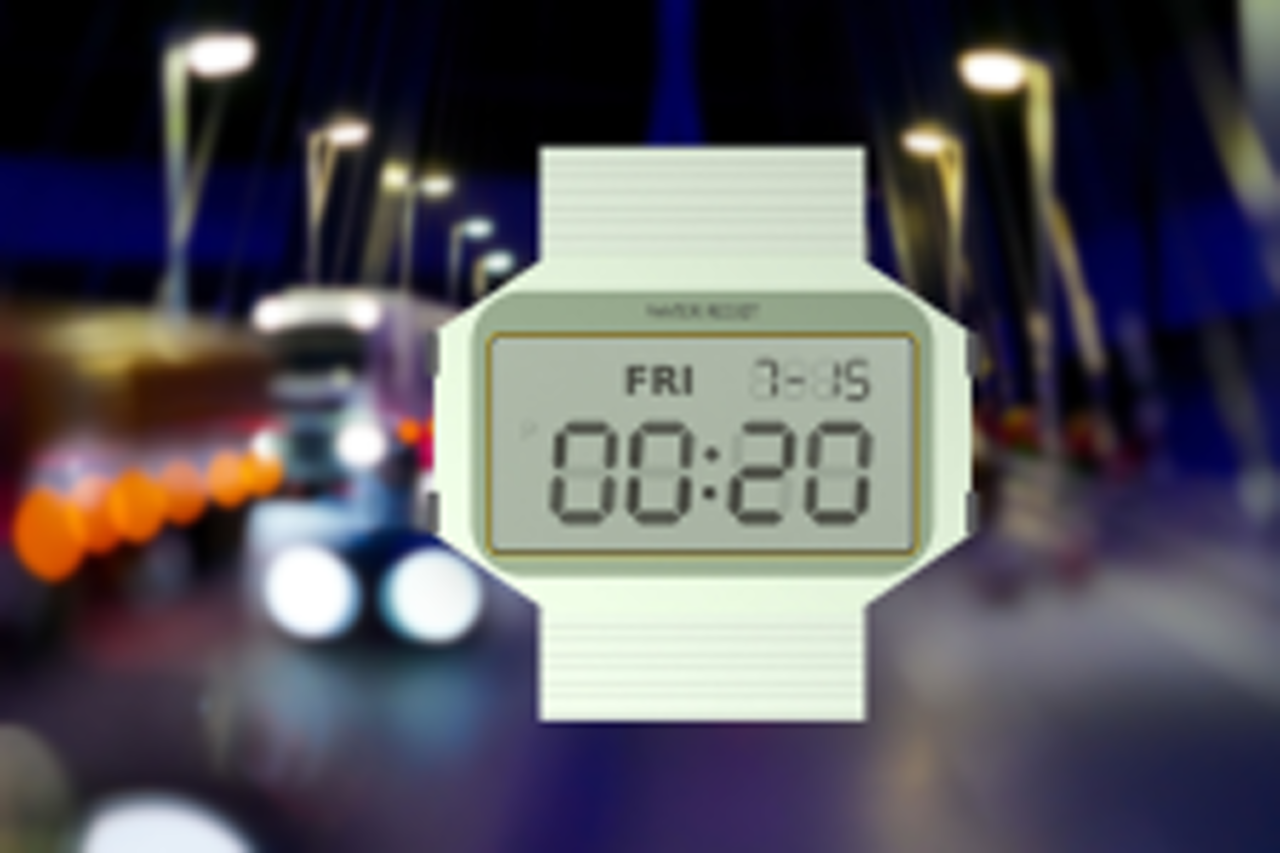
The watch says T00:20
